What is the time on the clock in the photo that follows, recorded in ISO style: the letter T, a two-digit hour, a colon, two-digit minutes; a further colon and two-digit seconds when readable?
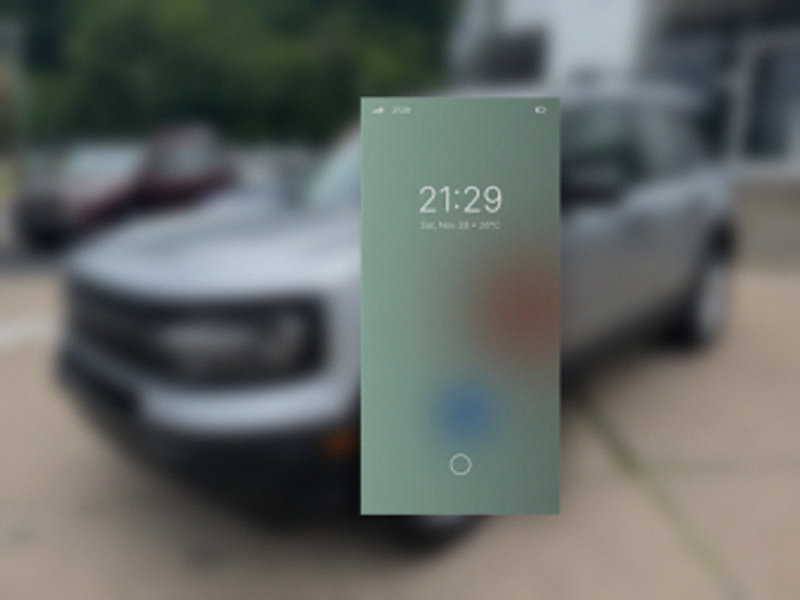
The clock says T21:29
